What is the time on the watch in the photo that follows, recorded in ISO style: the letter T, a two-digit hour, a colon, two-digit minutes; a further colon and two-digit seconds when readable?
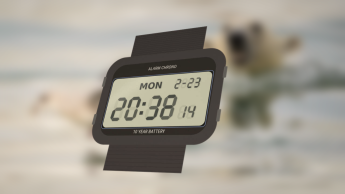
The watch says T20:38:14
